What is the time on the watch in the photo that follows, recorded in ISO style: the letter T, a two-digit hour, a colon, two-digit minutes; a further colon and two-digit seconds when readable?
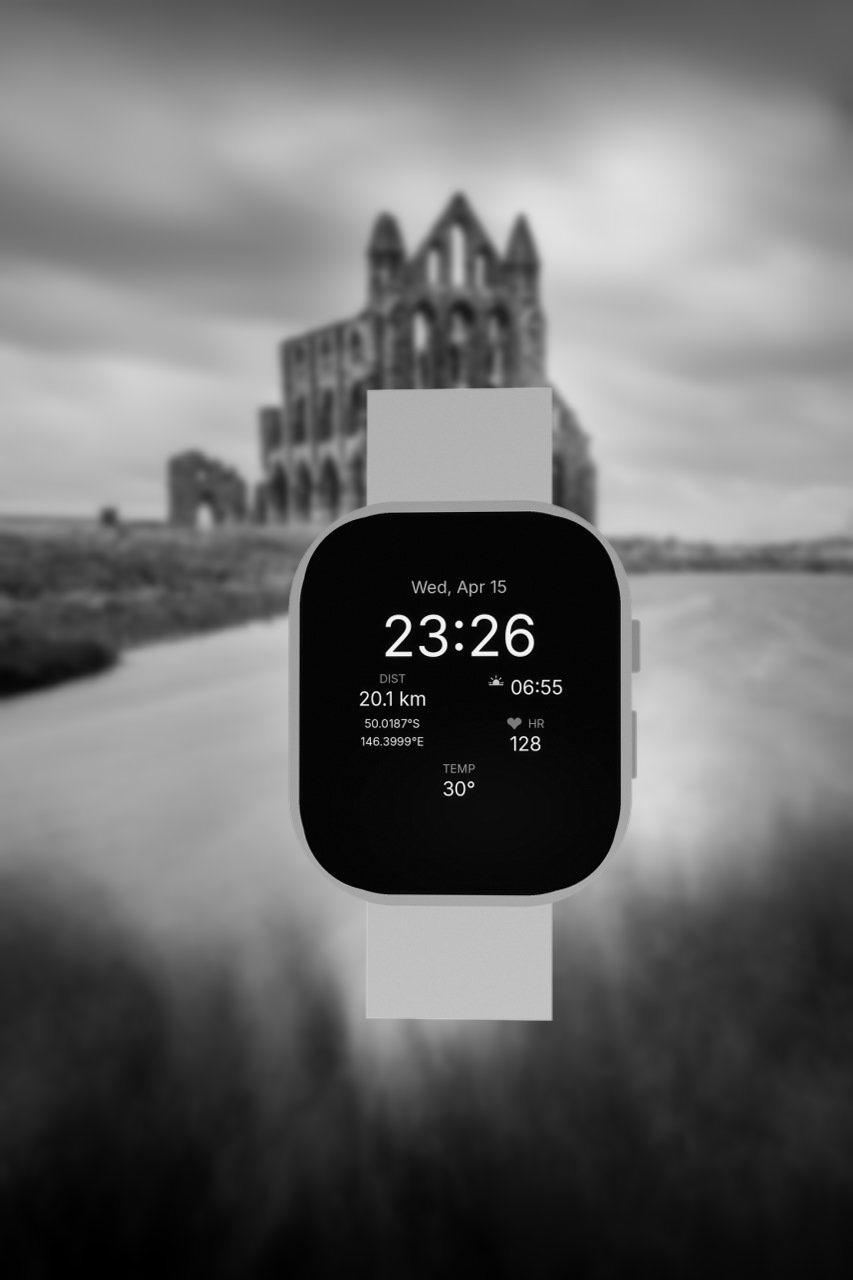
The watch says T23:26
